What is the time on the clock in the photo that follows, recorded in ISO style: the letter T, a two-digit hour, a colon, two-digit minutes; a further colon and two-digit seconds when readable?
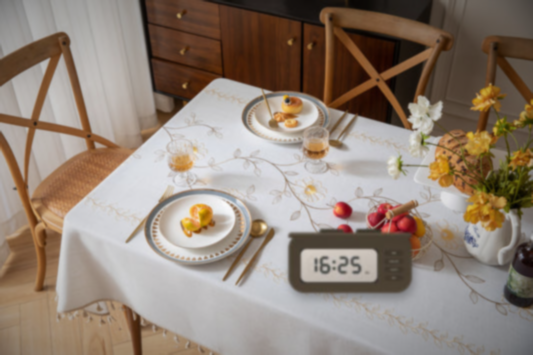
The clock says T16:25
